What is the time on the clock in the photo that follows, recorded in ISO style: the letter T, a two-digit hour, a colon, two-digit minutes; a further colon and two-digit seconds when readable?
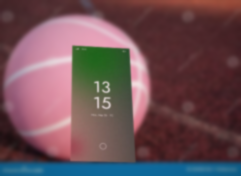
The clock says T13:15
